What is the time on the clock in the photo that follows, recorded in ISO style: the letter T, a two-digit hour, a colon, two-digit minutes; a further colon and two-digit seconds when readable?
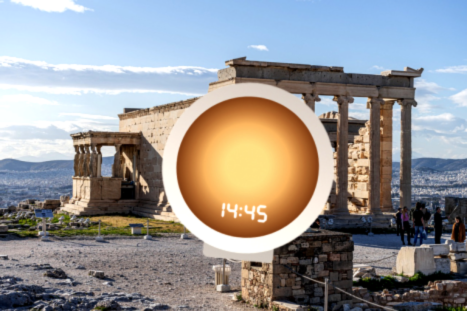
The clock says T14:45
